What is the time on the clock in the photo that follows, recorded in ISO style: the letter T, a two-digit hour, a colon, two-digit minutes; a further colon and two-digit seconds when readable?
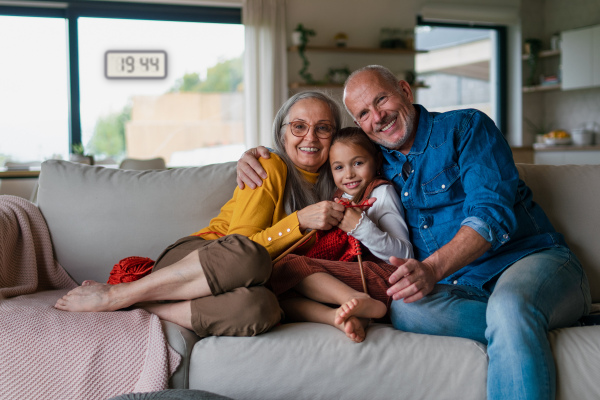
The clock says T19:44
